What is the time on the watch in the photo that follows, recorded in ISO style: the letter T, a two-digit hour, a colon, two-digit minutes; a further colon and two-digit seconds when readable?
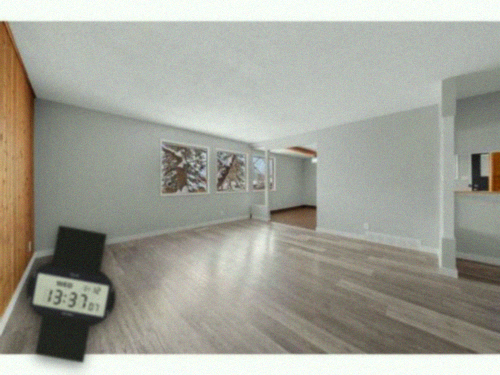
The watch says T13:37
